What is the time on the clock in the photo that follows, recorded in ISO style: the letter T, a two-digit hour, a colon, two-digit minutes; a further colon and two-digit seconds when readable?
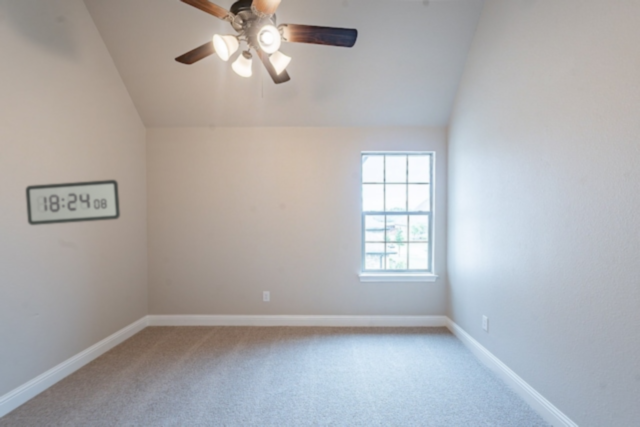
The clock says T18:24
